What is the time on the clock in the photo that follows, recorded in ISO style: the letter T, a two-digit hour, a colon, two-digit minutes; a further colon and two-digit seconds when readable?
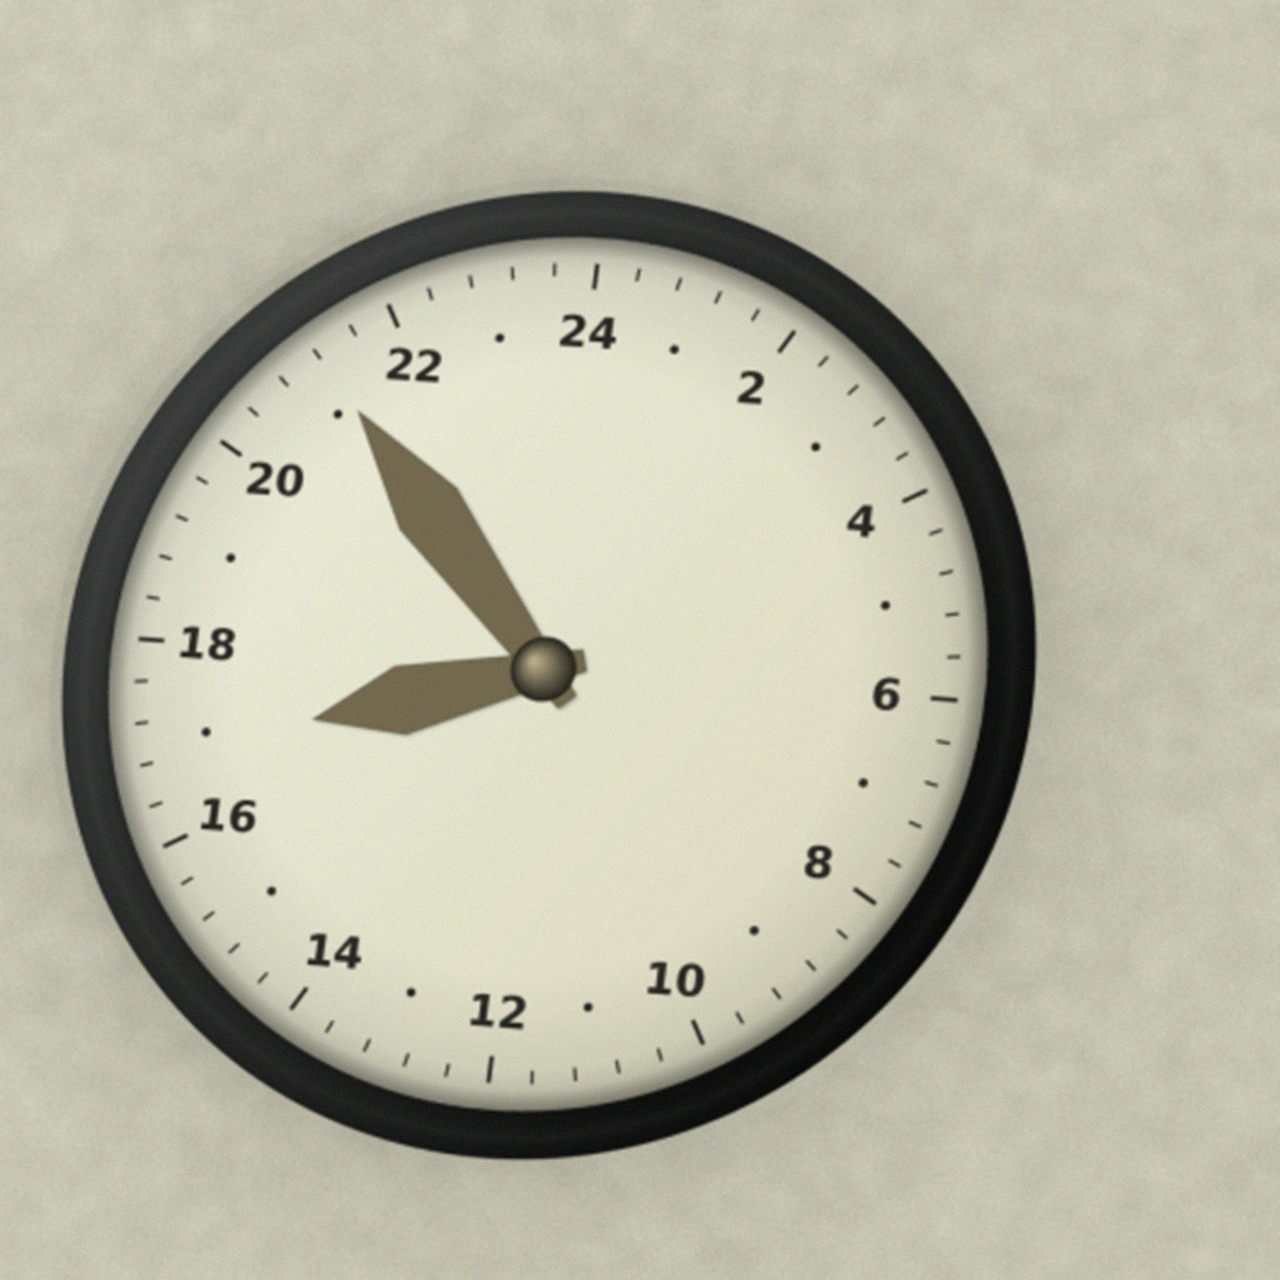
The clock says T16:53
